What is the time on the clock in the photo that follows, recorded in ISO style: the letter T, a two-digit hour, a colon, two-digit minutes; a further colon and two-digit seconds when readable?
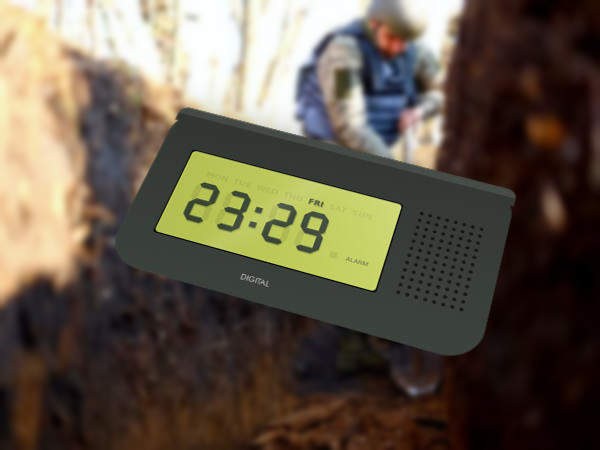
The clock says T23:29
